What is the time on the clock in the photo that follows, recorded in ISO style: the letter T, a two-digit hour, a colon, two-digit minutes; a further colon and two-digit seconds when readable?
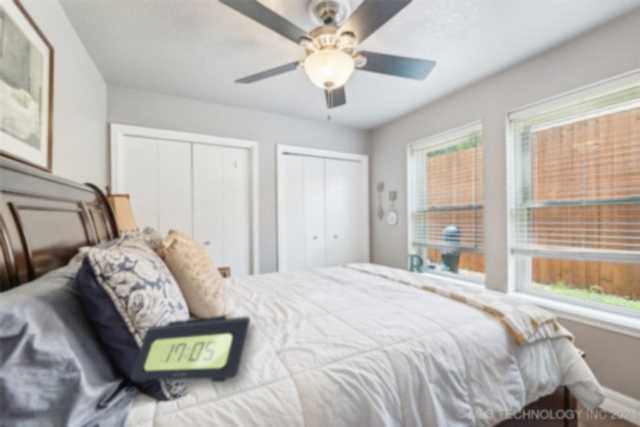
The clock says T17:05
